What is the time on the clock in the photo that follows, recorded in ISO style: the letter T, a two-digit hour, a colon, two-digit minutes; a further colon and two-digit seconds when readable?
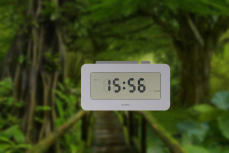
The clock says T15:56
